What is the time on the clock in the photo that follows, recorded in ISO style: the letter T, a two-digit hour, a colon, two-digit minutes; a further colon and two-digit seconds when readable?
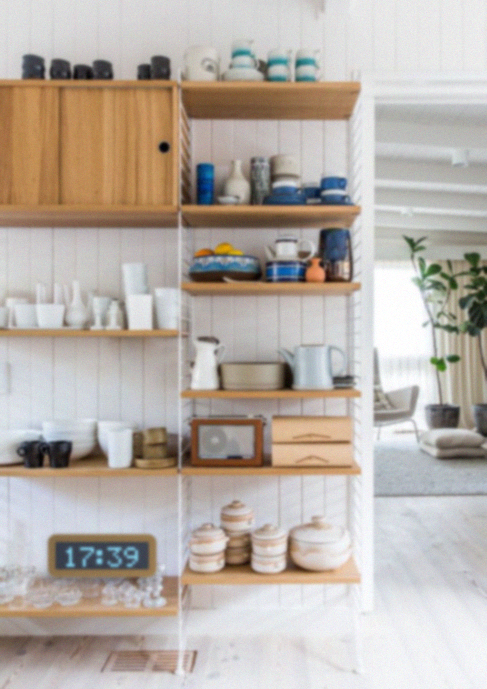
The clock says T17:39
